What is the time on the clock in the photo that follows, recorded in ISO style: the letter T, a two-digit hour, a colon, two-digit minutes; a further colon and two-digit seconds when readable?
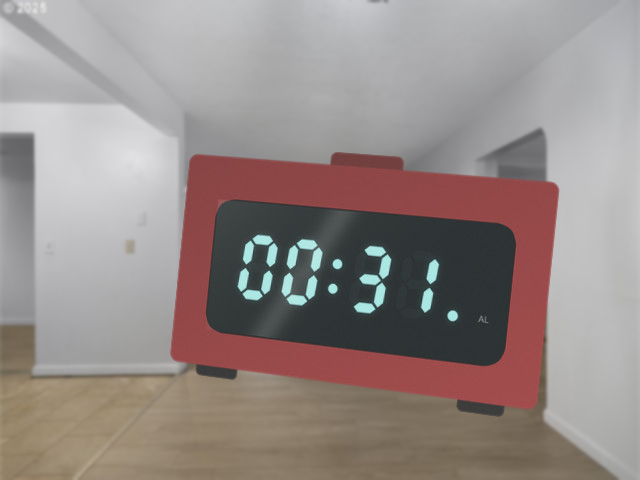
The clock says T00:31
